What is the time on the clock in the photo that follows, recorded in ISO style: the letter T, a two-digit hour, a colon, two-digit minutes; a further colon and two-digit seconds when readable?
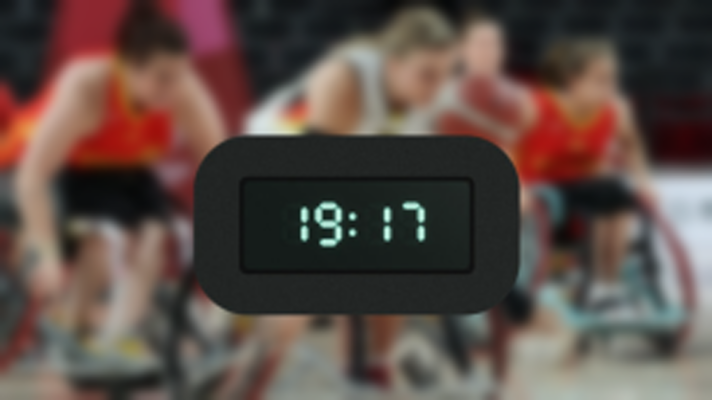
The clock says T19:17
